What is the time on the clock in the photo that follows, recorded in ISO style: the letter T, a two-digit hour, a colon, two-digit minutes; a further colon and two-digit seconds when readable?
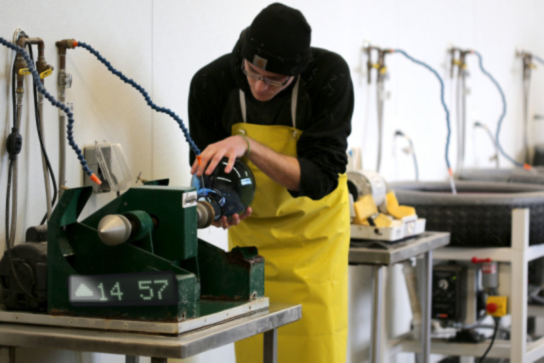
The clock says T14:57
